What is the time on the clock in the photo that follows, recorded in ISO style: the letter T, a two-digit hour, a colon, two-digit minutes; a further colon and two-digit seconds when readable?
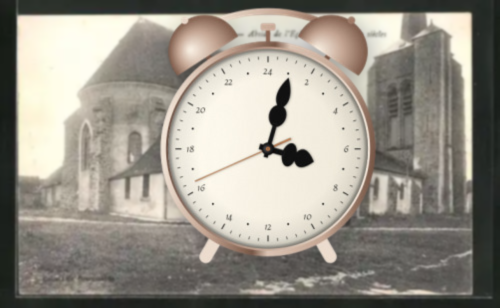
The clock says T07:02:41
